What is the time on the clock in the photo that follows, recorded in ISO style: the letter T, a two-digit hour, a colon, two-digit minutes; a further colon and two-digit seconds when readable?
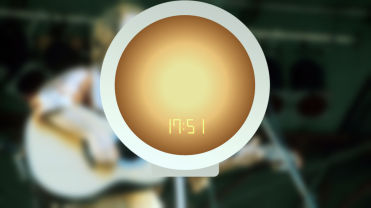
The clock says T17:51
